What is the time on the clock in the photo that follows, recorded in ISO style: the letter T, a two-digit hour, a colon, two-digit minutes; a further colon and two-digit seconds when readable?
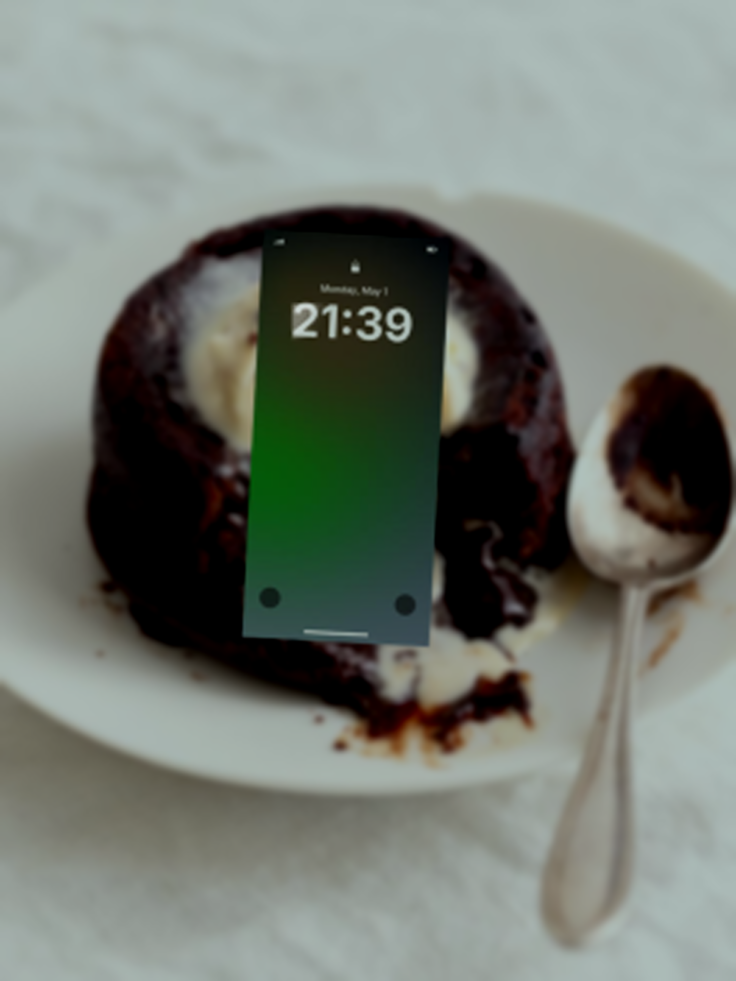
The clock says T21:39
